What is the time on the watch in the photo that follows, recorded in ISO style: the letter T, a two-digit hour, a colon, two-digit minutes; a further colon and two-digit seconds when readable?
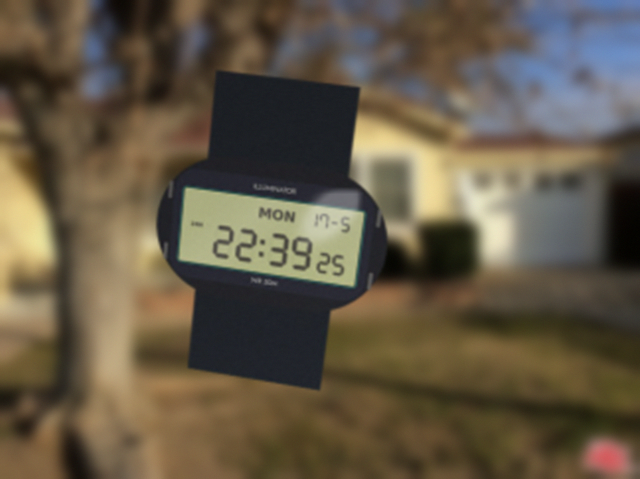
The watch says T22:39:25
